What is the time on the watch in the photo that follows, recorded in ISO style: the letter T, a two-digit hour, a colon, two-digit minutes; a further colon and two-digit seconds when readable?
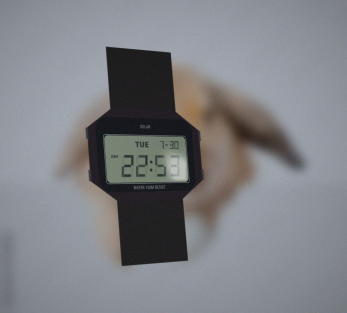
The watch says T22:53
